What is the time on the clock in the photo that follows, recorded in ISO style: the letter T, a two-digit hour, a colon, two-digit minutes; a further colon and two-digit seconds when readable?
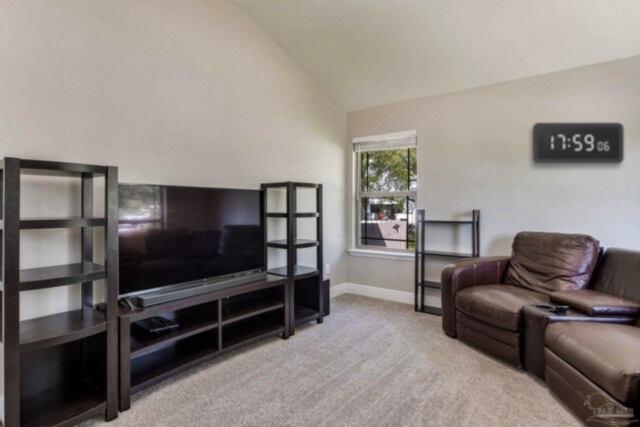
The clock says T17:59
